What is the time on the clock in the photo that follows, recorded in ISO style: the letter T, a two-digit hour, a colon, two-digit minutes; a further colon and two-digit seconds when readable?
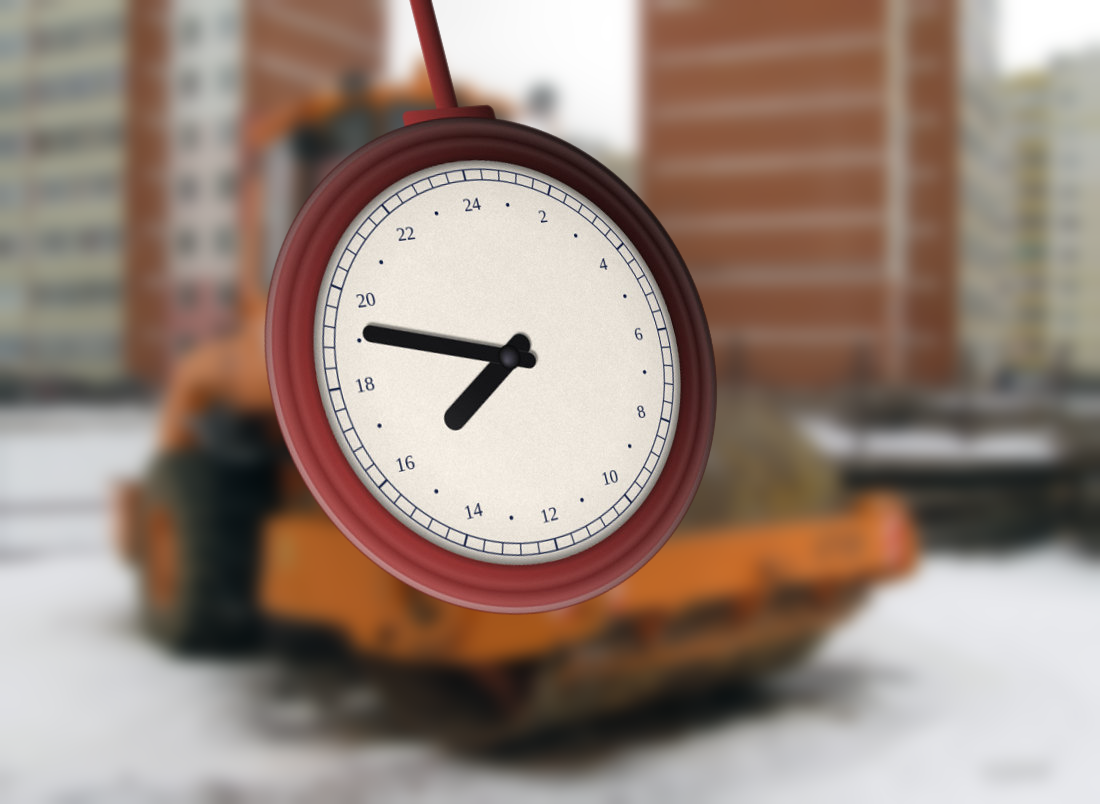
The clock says T15:48
